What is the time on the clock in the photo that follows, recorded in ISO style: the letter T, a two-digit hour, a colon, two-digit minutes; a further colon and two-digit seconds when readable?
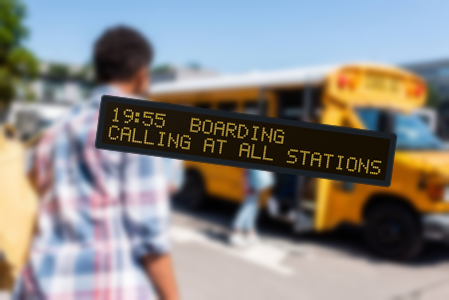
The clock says T19:55
